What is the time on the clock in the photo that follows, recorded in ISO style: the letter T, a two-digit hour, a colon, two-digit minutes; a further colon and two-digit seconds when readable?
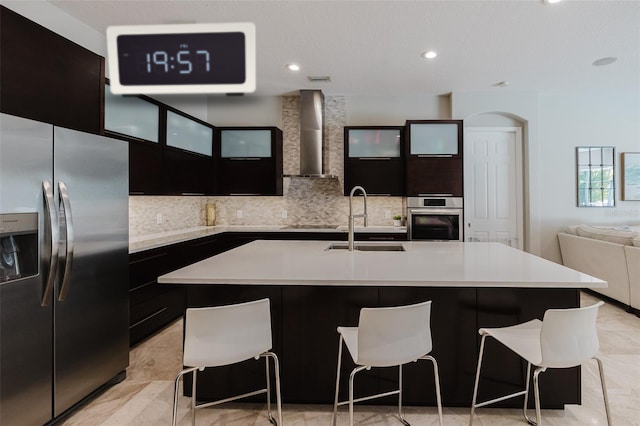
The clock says T19:57
